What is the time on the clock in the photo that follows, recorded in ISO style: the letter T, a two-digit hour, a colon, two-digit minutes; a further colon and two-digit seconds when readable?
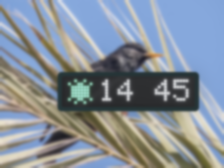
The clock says T14:45
